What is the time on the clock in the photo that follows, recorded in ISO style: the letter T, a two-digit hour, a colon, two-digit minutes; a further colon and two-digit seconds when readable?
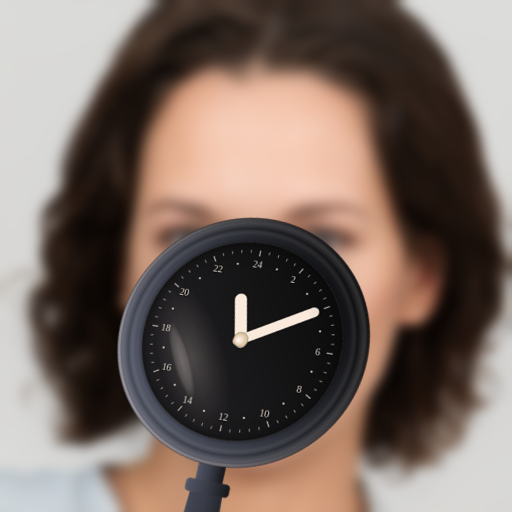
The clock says T23:10
